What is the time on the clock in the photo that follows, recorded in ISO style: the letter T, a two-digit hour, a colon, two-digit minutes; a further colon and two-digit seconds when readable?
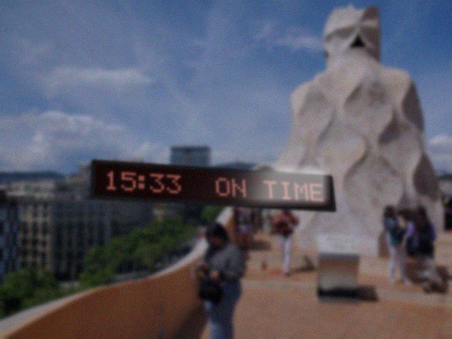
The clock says T15:33
